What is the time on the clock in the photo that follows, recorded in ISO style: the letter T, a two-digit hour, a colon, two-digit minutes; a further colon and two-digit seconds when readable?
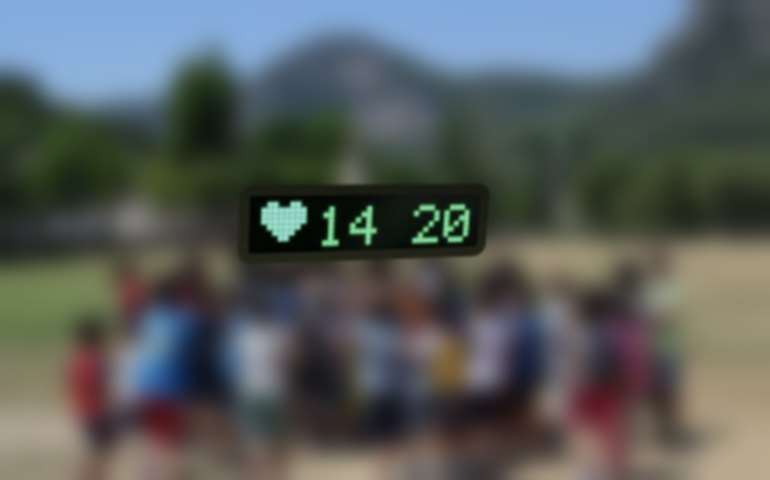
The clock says T14:20
